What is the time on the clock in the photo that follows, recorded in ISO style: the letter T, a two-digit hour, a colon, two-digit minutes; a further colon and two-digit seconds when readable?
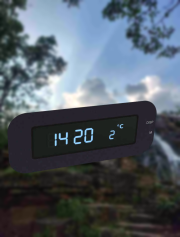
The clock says T14:20
